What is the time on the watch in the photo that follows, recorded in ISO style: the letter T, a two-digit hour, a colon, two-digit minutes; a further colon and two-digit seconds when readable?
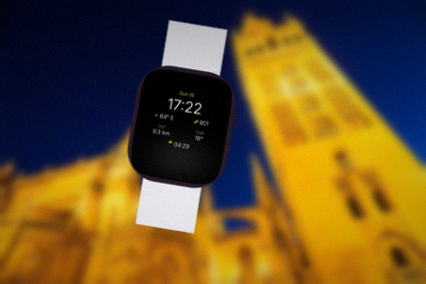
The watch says T17:22
